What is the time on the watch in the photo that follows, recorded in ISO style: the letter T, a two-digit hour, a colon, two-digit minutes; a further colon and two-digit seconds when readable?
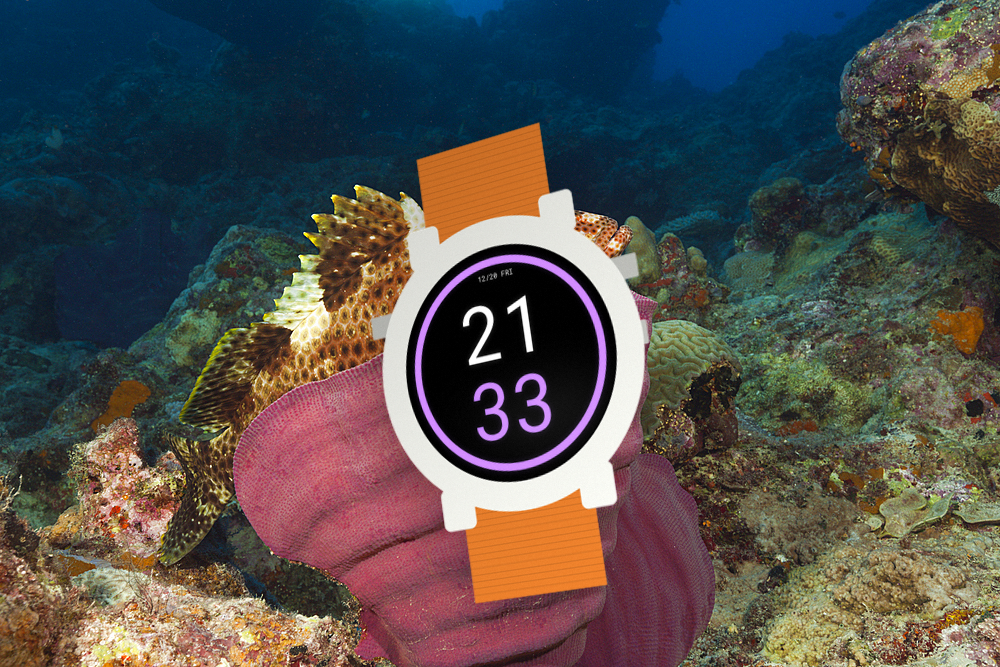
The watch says T21:33
